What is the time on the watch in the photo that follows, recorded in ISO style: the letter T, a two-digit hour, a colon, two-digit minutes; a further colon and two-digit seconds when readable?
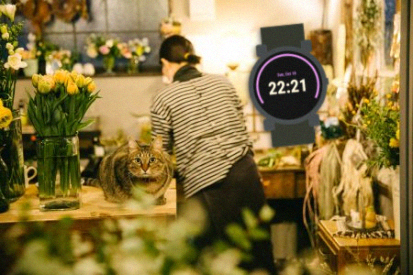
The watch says T22:21
